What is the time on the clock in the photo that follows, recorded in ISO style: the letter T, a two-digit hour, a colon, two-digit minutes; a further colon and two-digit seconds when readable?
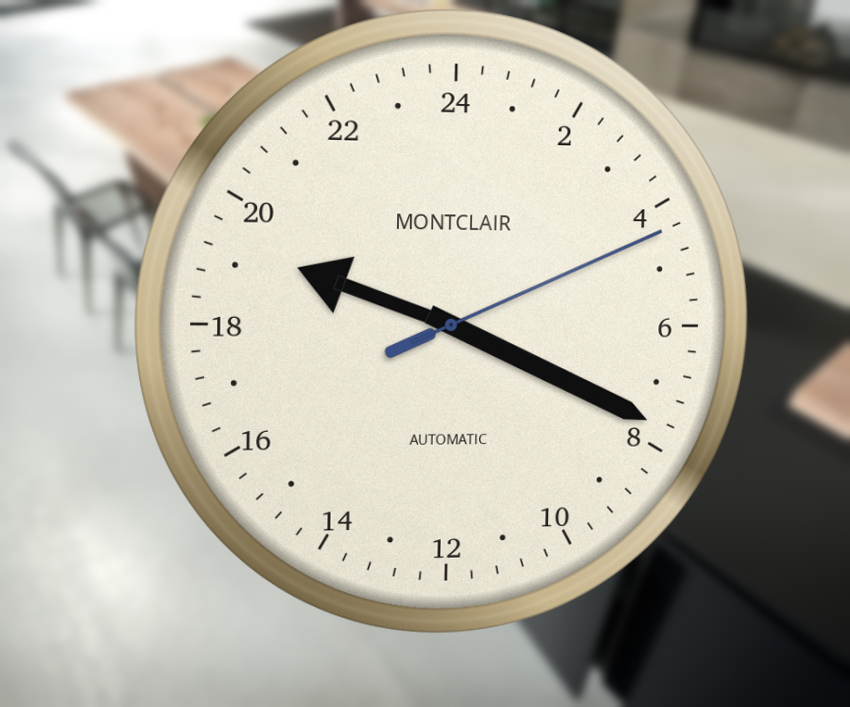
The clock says T19:19:11
